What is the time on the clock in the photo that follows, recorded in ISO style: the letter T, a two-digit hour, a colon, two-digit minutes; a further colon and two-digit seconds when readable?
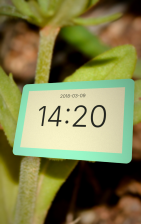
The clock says T14:20
